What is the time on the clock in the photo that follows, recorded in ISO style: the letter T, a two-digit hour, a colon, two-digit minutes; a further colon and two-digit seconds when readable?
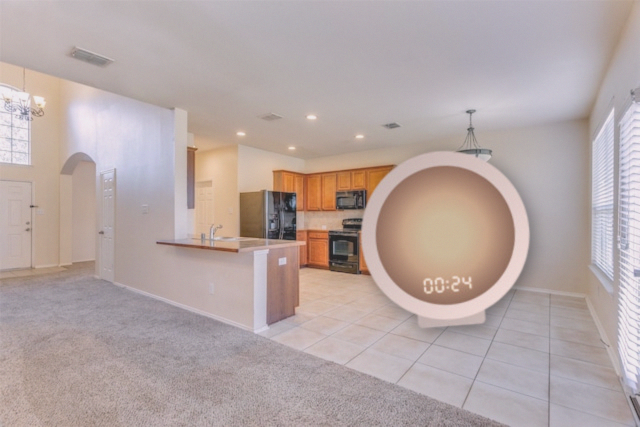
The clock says T00:24
